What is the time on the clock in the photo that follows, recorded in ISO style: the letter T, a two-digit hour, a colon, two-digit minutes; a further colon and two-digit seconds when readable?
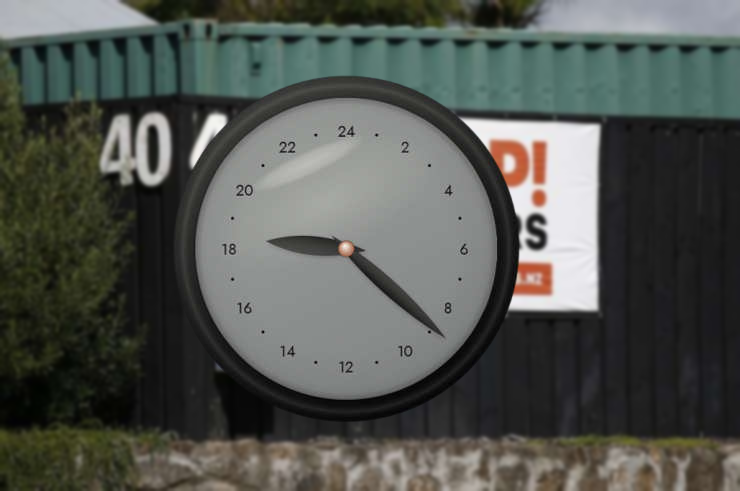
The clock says T18:22
